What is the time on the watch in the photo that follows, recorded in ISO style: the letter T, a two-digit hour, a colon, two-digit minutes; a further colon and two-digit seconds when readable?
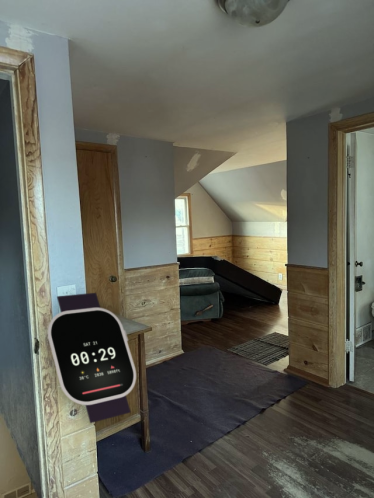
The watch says T00:29
